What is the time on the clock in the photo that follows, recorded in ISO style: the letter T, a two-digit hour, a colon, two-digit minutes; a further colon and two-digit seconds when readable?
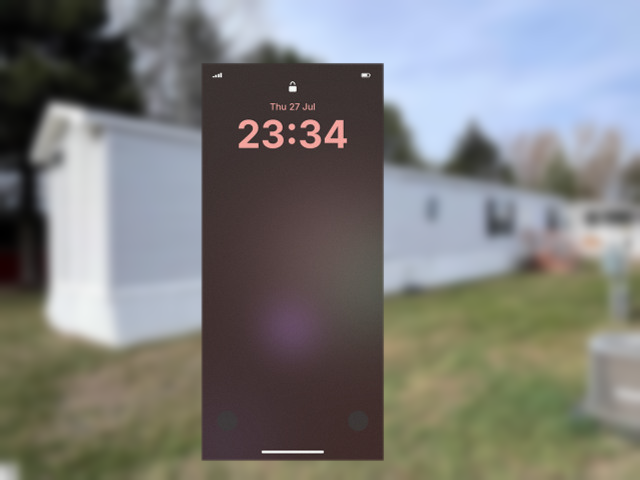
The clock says T23:34
